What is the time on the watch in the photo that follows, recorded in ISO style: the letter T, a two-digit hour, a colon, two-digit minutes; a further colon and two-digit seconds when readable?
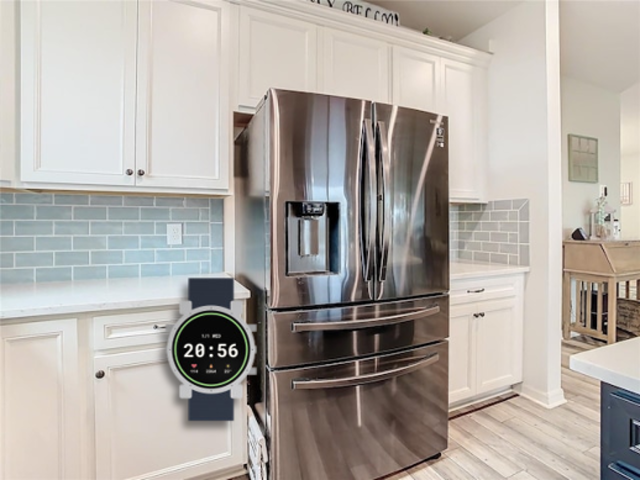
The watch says T20:56
